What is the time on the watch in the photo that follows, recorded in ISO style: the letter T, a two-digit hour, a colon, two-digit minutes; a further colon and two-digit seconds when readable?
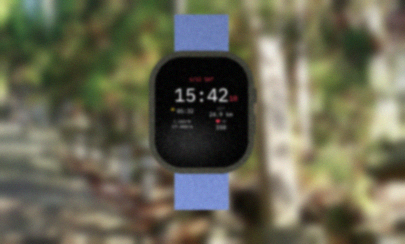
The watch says T15:42
